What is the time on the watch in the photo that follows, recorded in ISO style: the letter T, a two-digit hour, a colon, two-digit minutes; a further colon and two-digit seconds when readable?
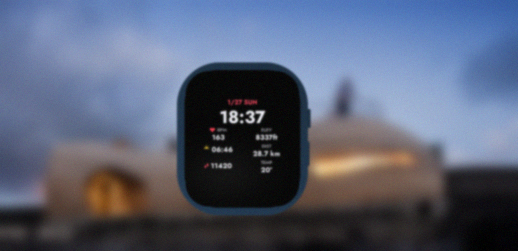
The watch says T18:37
